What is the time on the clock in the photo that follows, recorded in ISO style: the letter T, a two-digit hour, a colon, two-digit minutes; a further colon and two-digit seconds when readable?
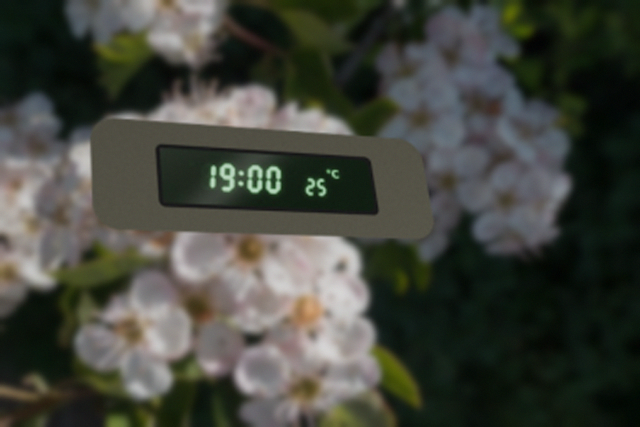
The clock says T19:00
